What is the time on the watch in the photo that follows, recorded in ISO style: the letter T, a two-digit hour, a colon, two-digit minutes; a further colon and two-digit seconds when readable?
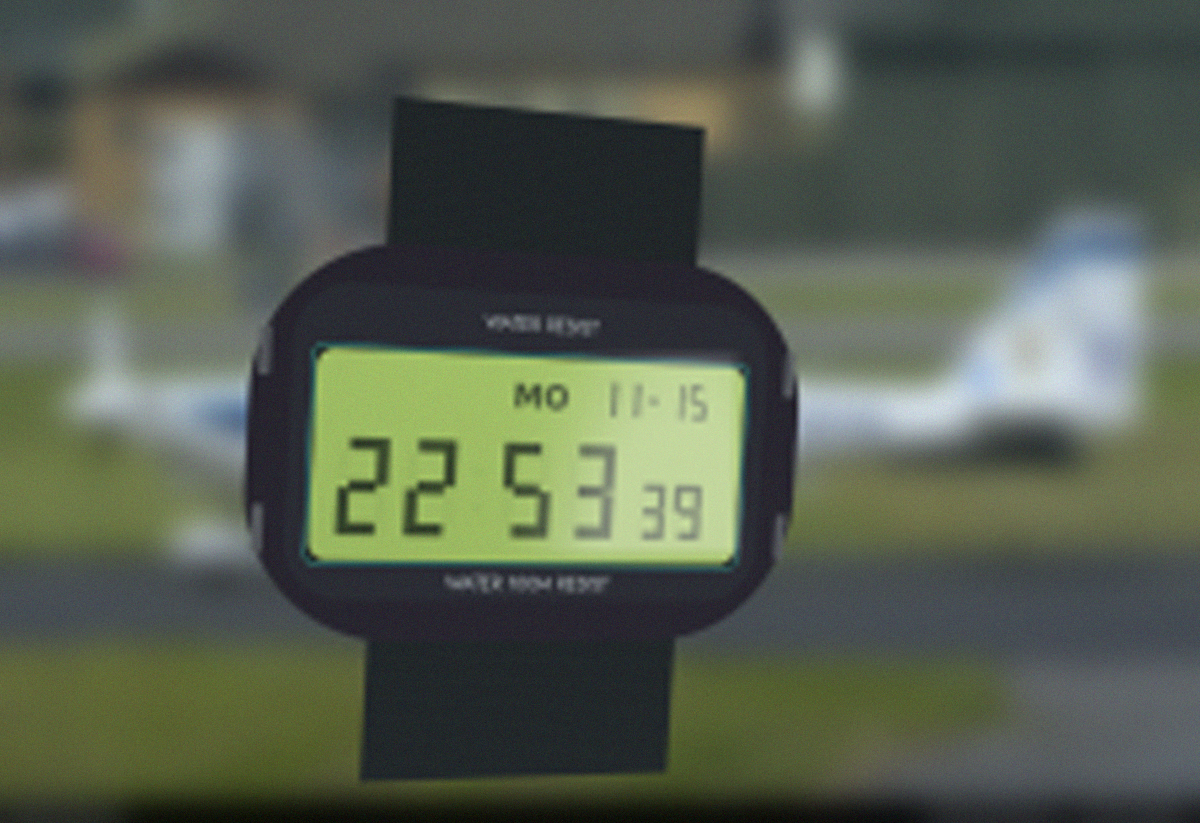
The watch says T22:53:39
